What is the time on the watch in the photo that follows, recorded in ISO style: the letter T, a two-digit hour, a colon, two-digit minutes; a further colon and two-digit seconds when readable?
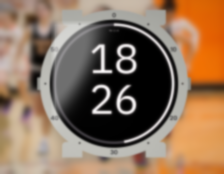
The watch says T18:26
